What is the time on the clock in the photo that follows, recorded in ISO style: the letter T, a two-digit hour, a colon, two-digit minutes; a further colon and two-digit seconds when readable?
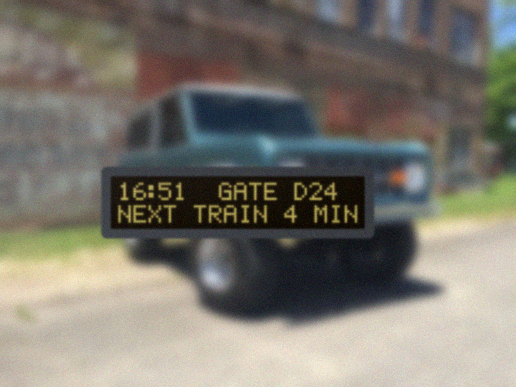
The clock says T16:51
